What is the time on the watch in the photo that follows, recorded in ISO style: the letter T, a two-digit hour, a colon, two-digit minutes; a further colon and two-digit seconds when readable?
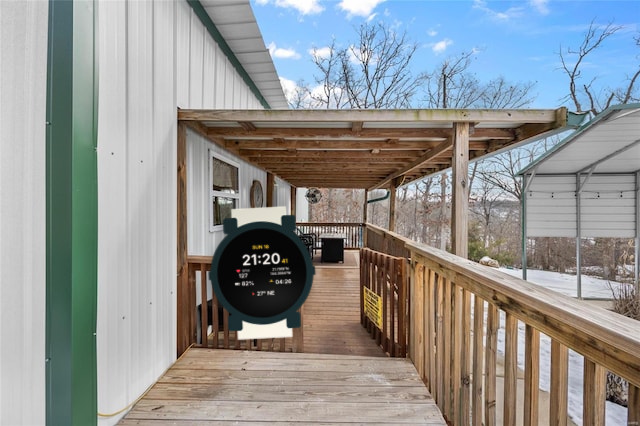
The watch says T21:20
